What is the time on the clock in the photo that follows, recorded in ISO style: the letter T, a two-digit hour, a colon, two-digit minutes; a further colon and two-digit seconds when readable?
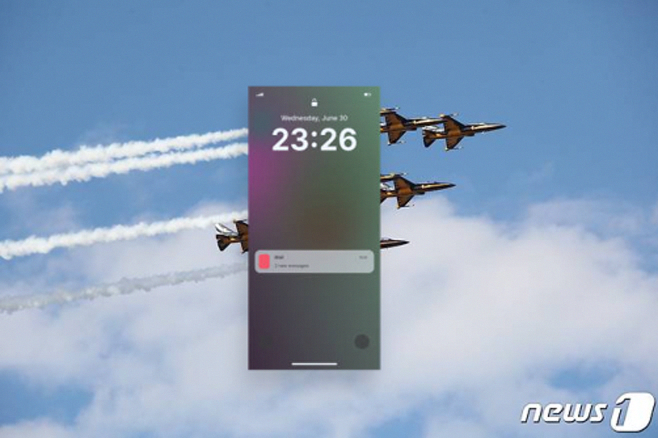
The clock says T23:26
